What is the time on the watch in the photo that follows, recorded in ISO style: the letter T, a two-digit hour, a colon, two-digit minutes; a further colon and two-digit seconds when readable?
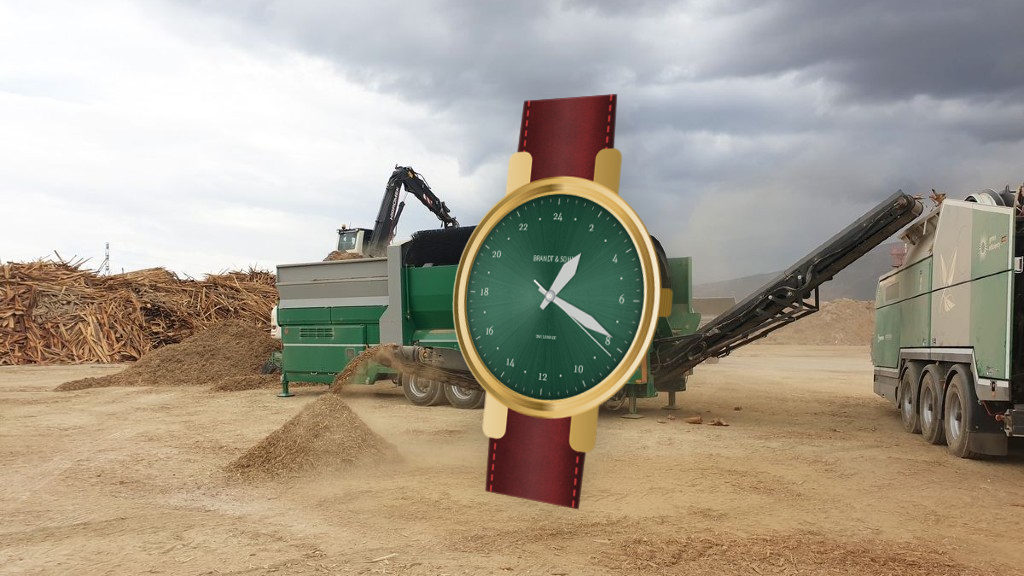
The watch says T02:19:21
